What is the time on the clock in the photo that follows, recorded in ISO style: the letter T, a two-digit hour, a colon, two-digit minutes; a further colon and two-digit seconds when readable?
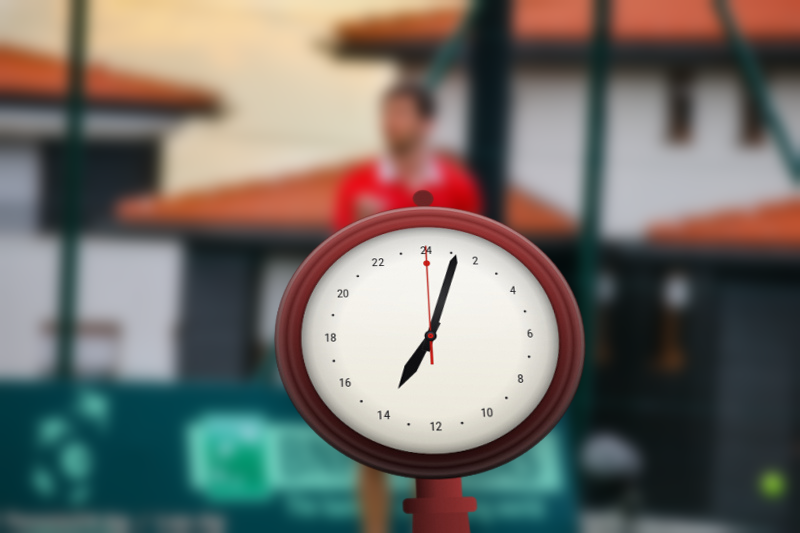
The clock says T14:03:00
